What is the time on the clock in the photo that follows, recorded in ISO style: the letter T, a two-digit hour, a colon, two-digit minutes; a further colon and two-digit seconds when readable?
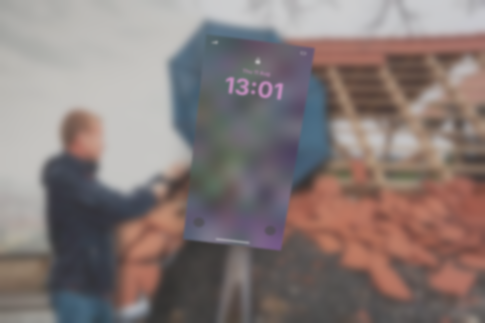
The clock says T13:01
